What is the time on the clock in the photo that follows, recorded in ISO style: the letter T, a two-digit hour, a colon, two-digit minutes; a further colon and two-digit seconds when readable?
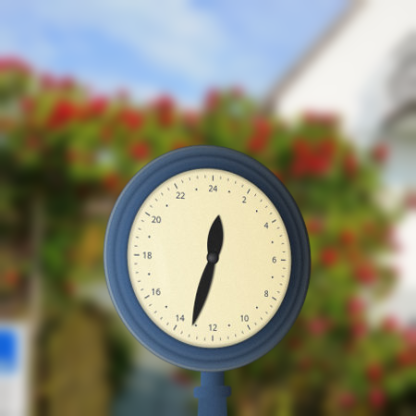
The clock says T00:33
